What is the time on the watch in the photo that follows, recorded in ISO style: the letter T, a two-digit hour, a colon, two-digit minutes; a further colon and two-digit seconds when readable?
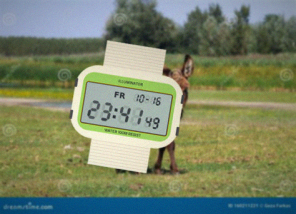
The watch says T23:41:49
